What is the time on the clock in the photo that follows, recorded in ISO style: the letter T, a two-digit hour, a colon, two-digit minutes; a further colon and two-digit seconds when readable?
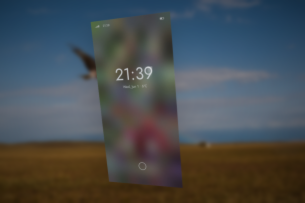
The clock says T21:39
